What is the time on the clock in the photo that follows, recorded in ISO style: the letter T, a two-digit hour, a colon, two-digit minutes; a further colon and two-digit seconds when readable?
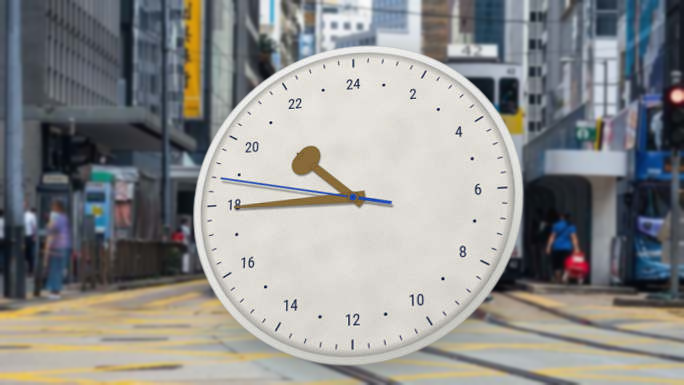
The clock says T20:44:47
